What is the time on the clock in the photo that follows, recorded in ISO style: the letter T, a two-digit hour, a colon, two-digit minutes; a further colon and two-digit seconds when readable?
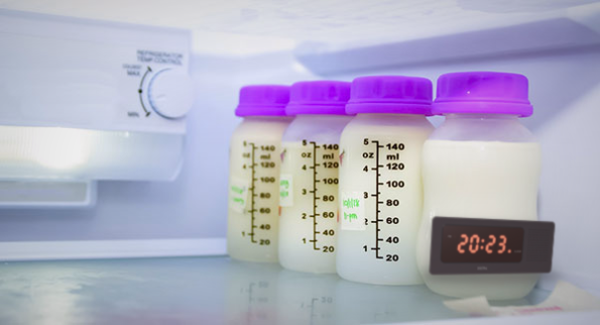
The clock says T20:23
